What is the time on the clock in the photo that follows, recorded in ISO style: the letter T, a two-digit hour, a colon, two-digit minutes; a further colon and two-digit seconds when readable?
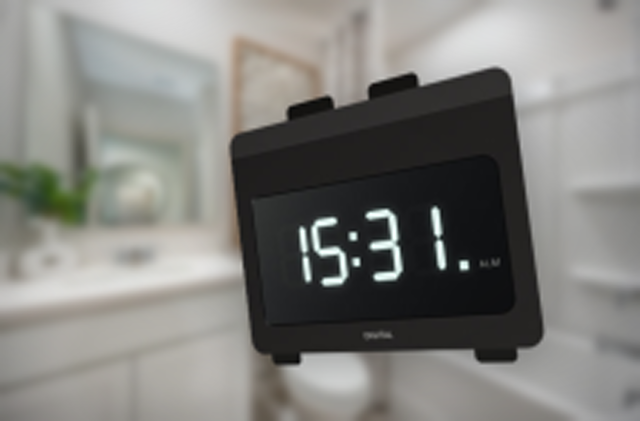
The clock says T15:31
